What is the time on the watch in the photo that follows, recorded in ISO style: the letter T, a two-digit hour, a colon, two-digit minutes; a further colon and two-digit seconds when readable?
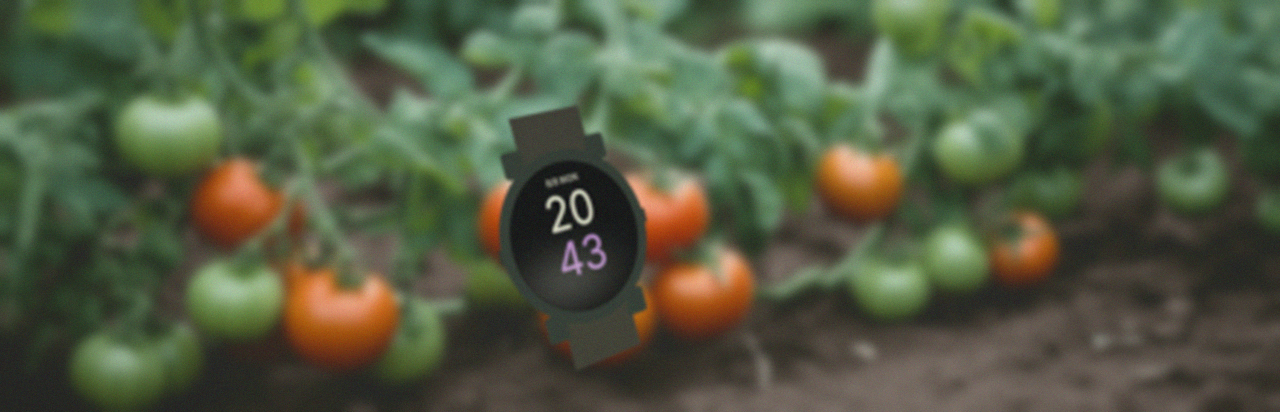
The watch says T20:43
